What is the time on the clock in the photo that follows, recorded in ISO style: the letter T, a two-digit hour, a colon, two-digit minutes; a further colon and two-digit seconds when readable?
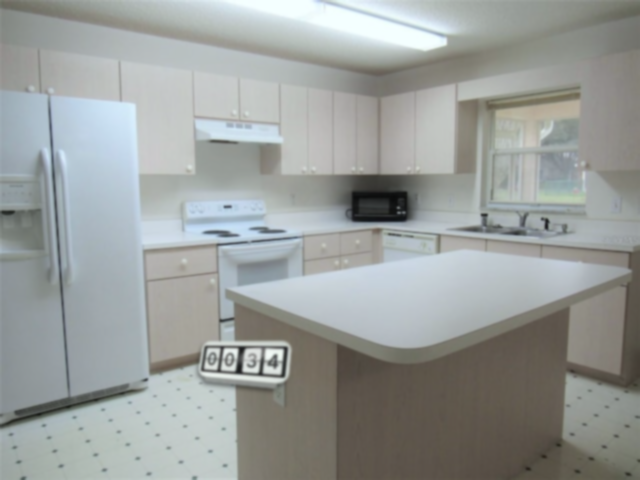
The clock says T00:34
